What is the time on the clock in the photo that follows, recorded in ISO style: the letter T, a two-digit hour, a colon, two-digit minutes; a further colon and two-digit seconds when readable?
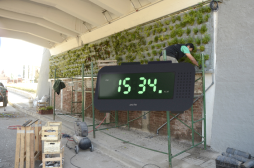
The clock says T15:34
